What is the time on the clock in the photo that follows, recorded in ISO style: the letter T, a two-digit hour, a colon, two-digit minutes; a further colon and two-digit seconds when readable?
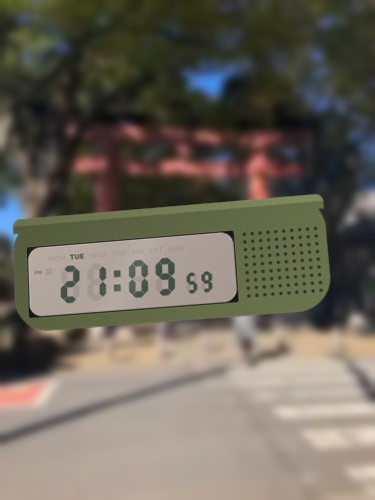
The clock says T21:09:59
